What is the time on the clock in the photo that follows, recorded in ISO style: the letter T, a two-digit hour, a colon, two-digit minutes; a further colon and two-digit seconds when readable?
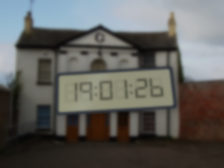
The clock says T19:01:26
